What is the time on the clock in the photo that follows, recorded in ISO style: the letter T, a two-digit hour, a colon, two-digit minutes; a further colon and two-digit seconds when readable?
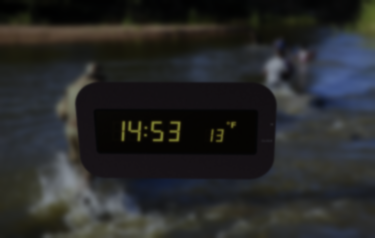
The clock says T14:53
